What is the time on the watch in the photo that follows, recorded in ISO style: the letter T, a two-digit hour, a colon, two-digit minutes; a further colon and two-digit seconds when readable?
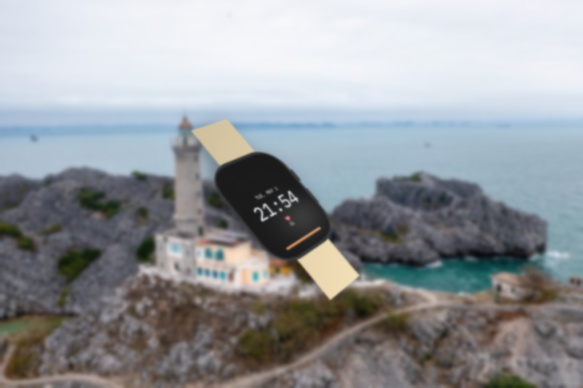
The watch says T21:54
